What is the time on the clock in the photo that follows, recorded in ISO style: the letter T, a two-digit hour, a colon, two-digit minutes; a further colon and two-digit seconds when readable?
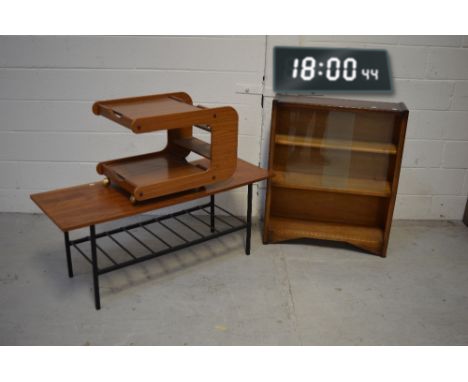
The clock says T18:00:44
